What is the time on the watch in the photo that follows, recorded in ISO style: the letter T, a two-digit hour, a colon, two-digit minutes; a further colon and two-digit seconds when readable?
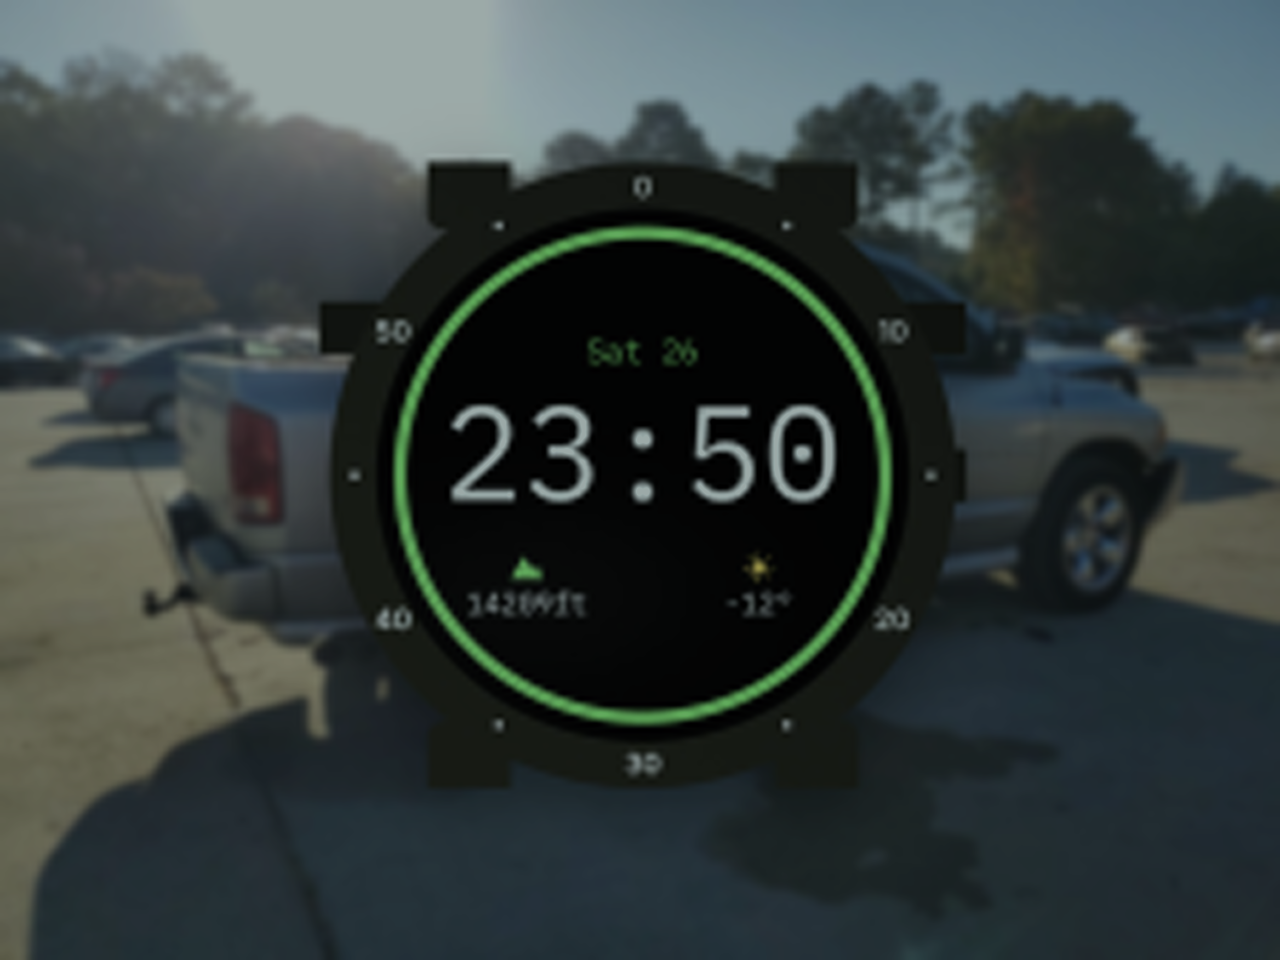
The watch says T23:50
